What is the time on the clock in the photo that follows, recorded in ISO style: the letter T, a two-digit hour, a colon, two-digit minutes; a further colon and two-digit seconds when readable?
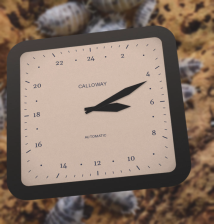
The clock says T06:11
